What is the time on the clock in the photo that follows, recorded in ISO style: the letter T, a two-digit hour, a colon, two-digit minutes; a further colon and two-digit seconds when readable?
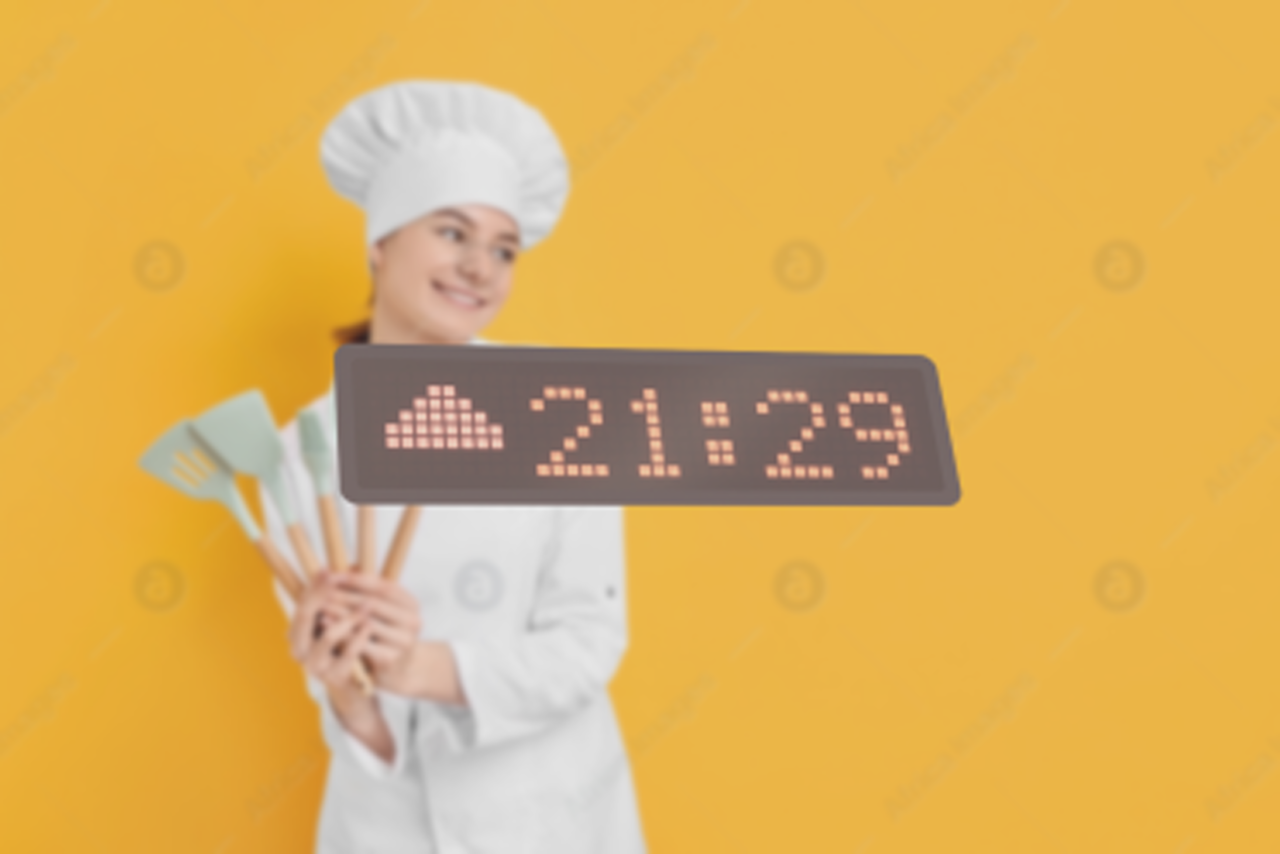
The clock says T21:29
